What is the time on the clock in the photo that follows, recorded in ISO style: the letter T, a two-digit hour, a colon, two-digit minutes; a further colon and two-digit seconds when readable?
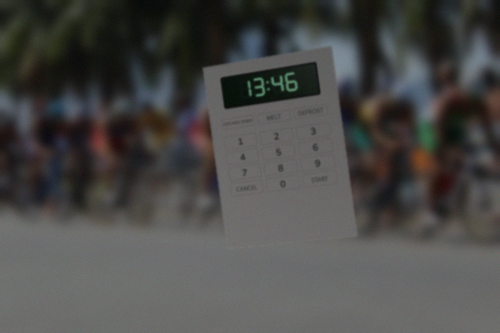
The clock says T13:46
